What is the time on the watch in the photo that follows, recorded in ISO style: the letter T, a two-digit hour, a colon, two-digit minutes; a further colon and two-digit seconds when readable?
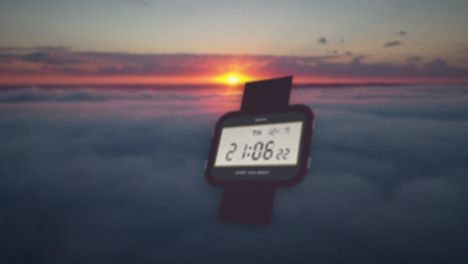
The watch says T21:06:22
